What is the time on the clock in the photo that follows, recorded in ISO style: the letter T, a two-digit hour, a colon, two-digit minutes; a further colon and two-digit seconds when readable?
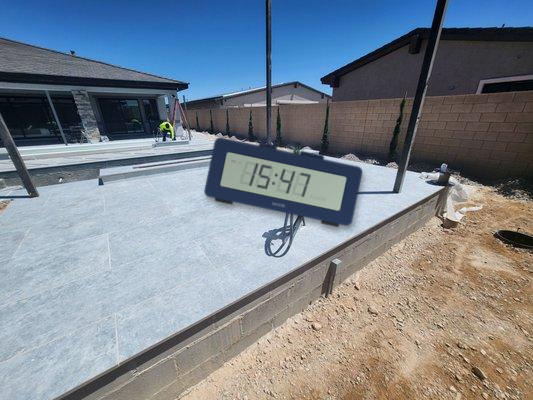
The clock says T15:47
